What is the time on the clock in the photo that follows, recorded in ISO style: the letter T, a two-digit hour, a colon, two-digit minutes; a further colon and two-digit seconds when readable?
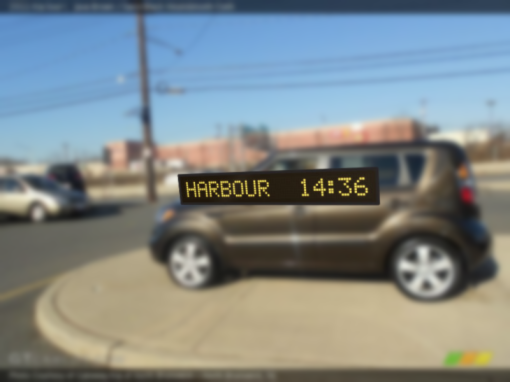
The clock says T14:36
